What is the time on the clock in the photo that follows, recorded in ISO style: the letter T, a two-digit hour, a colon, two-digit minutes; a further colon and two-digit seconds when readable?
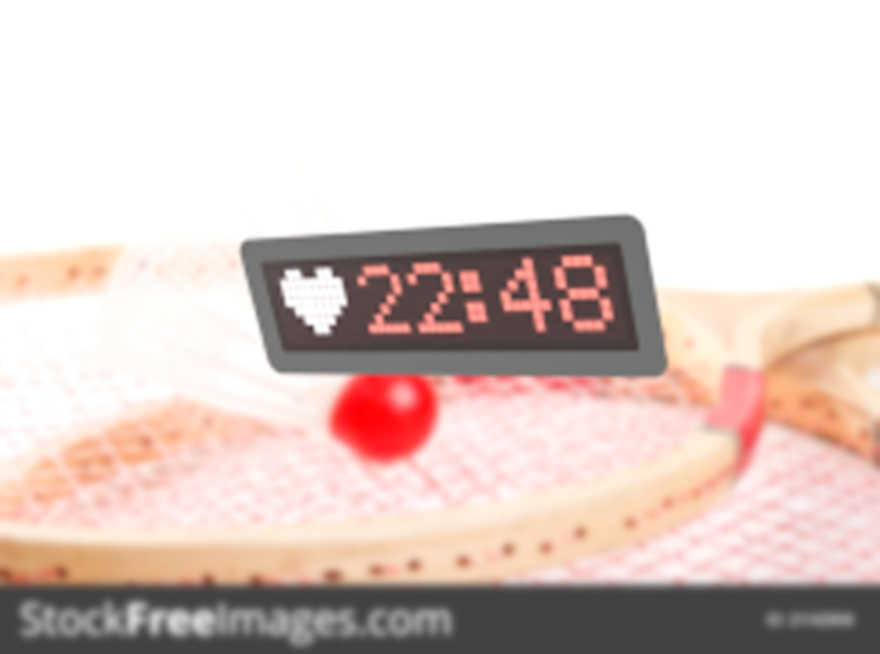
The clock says T22:48
